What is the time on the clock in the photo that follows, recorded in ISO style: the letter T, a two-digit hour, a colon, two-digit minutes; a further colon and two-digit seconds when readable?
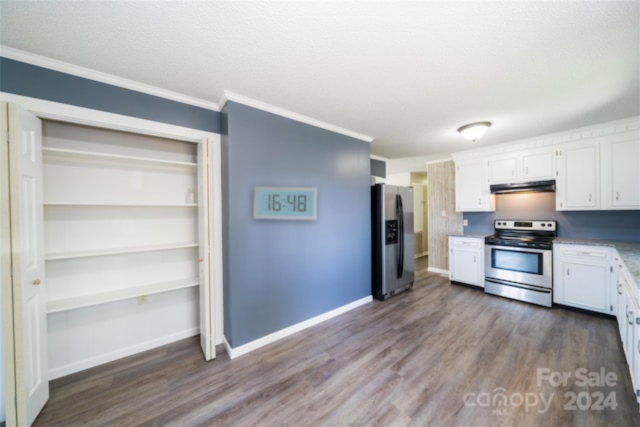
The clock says T16:48
